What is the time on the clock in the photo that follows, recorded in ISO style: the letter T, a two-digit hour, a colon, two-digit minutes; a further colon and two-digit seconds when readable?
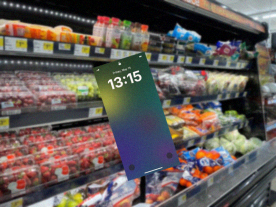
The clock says T13:15
